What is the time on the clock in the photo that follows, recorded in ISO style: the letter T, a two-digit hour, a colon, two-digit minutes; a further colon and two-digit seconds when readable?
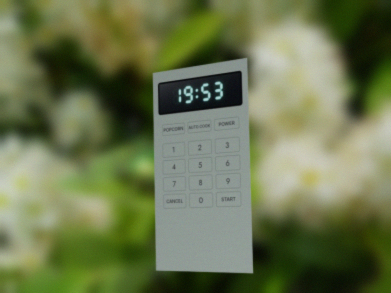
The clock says T19:53
